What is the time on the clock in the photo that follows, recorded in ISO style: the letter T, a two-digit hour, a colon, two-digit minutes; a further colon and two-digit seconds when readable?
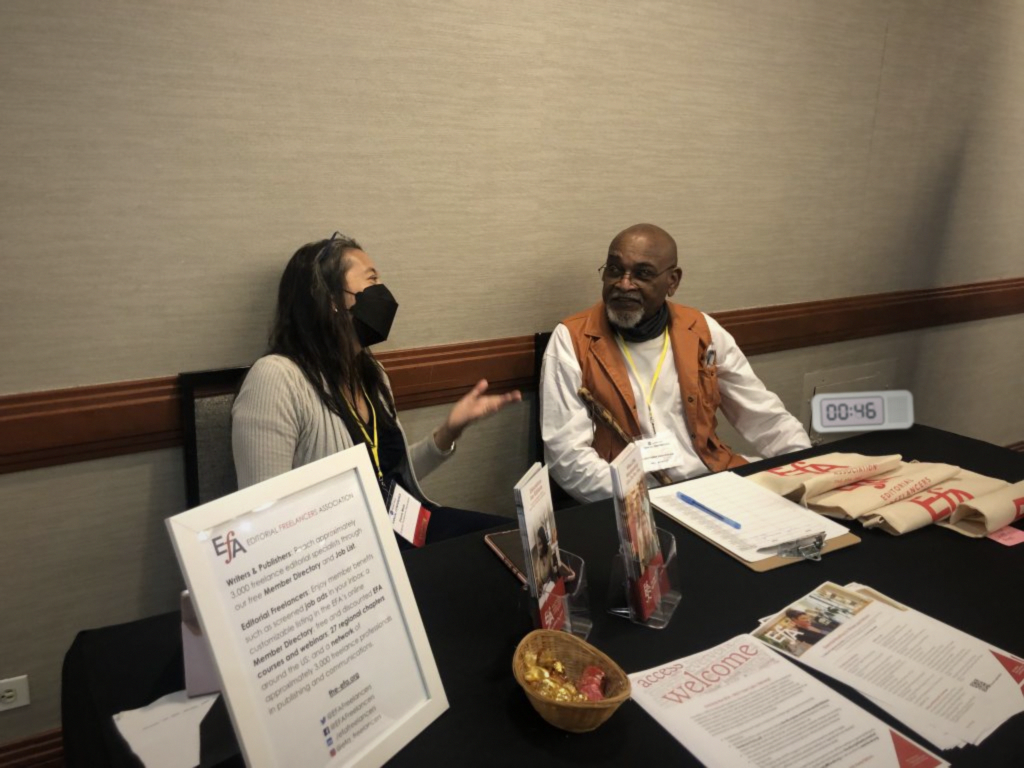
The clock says T00:46
